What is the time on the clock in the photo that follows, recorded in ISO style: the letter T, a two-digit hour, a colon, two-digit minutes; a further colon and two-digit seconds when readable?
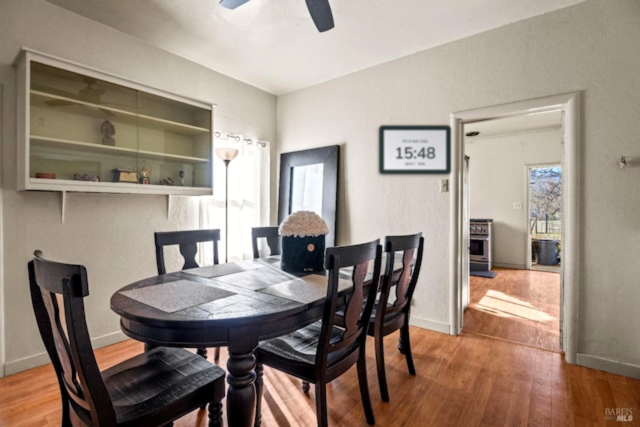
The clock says T15:48
